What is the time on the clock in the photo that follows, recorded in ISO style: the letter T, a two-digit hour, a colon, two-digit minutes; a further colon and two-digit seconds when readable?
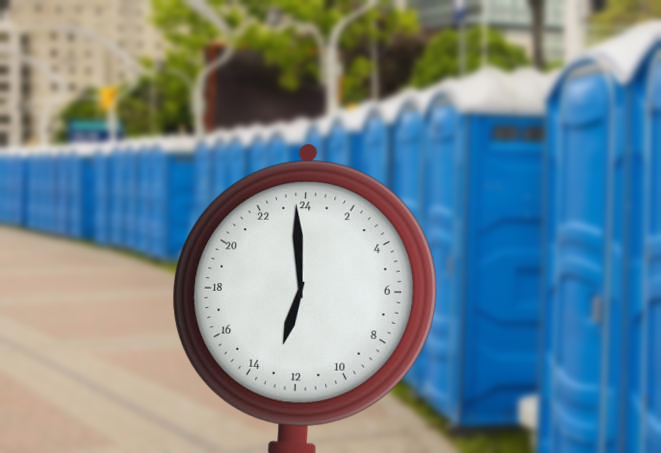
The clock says T12:59
